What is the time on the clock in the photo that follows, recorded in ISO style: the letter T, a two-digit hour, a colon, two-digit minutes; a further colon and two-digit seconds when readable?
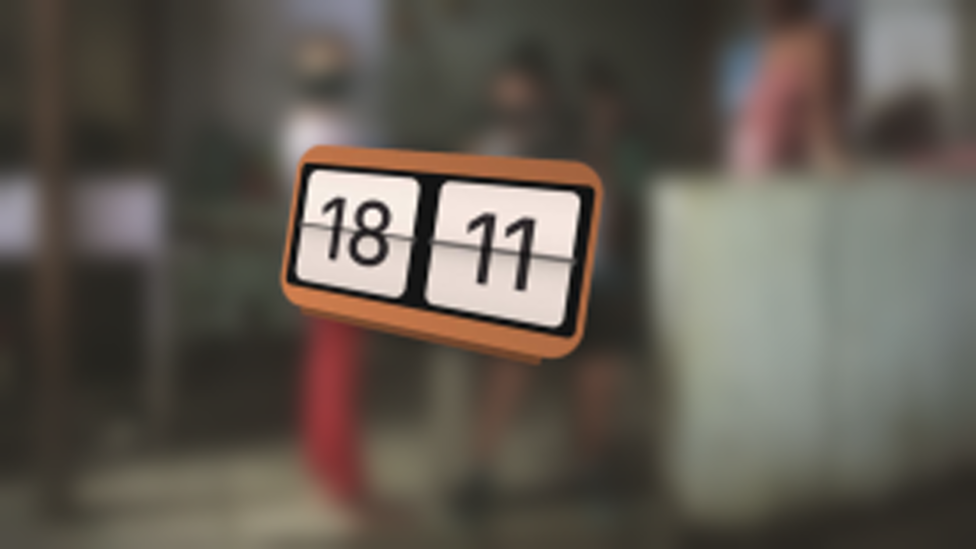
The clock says T18:11
